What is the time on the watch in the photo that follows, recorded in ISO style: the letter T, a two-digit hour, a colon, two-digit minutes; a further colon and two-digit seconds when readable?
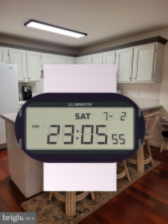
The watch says T23:05:55
